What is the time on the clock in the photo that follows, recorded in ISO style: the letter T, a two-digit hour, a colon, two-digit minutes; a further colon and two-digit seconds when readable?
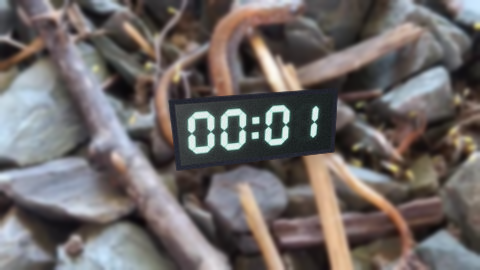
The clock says T00:01
